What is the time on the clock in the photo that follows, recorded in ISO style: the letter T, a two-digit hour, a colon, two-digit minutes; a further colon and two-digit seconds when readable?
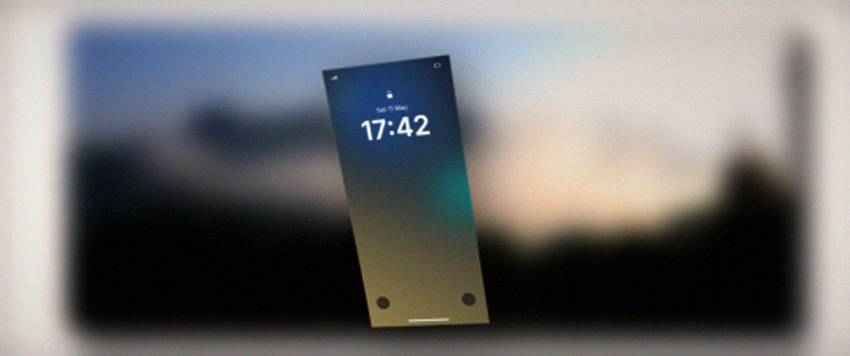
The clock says T17:42
